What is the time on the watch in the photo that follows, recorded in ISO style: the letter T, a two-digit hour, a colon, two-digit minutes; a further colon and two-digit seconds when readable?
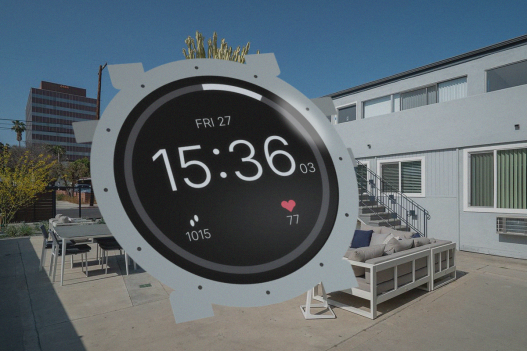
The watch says T15:36:03
